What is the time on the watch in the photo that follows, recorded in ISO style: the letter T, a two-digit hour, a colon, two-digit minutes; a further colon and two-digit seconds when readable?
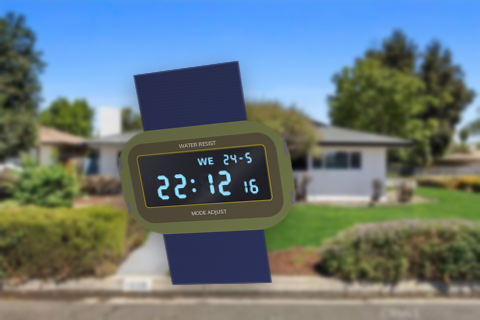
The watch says T22:12:16
